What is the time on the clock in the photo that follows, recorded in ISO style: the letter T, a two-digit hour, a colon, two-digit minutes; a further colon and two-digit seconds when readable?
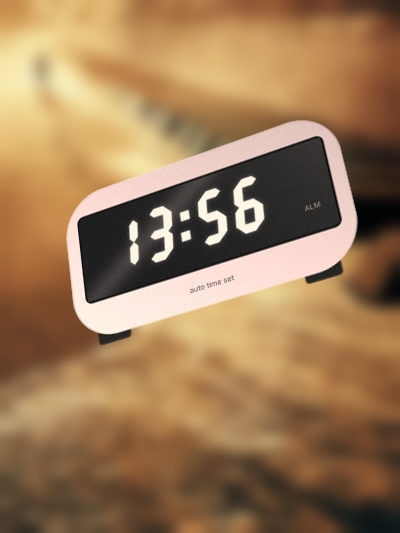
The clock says T13:56
